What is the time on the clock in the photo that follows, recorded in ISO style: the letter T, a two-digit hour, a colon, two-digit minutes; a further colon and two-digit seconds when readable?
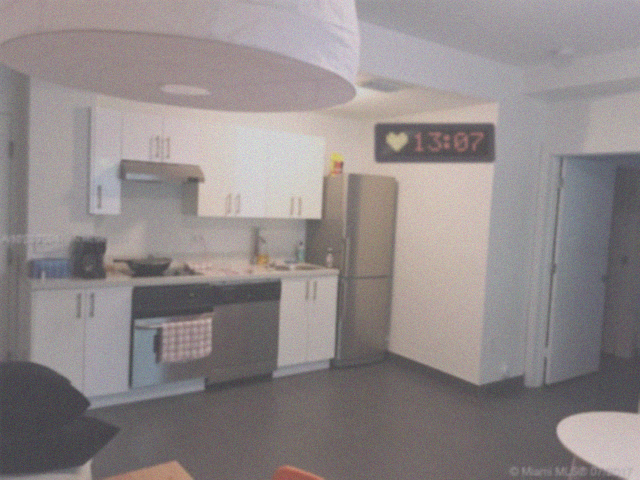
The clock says T13:07
